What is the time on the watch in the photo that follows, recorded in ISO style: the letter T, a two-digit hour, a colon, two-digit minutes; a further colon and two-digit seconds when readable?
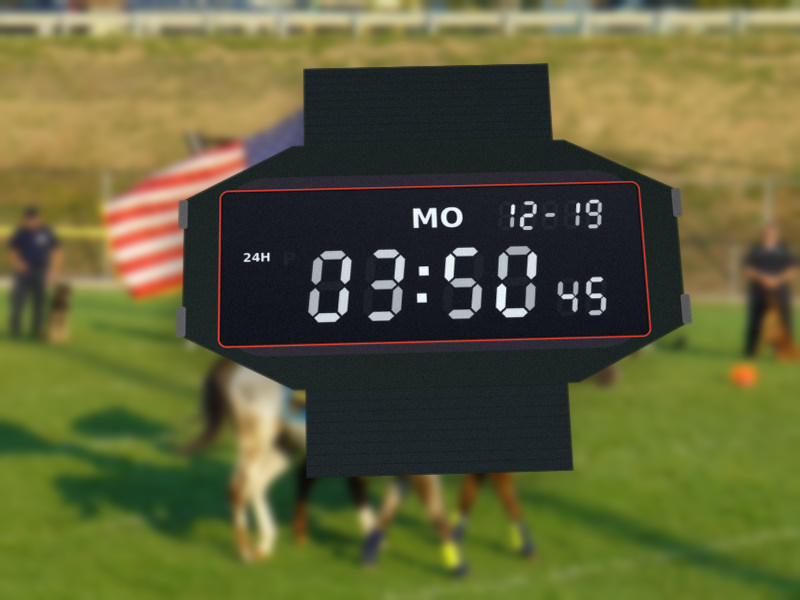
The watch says T03:50:45
